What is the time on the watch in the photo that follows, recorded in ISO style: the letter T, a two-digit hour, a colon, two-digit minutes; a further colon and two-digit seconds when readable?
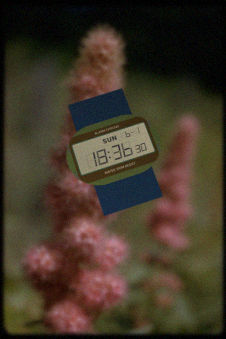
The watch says T18:36:30
